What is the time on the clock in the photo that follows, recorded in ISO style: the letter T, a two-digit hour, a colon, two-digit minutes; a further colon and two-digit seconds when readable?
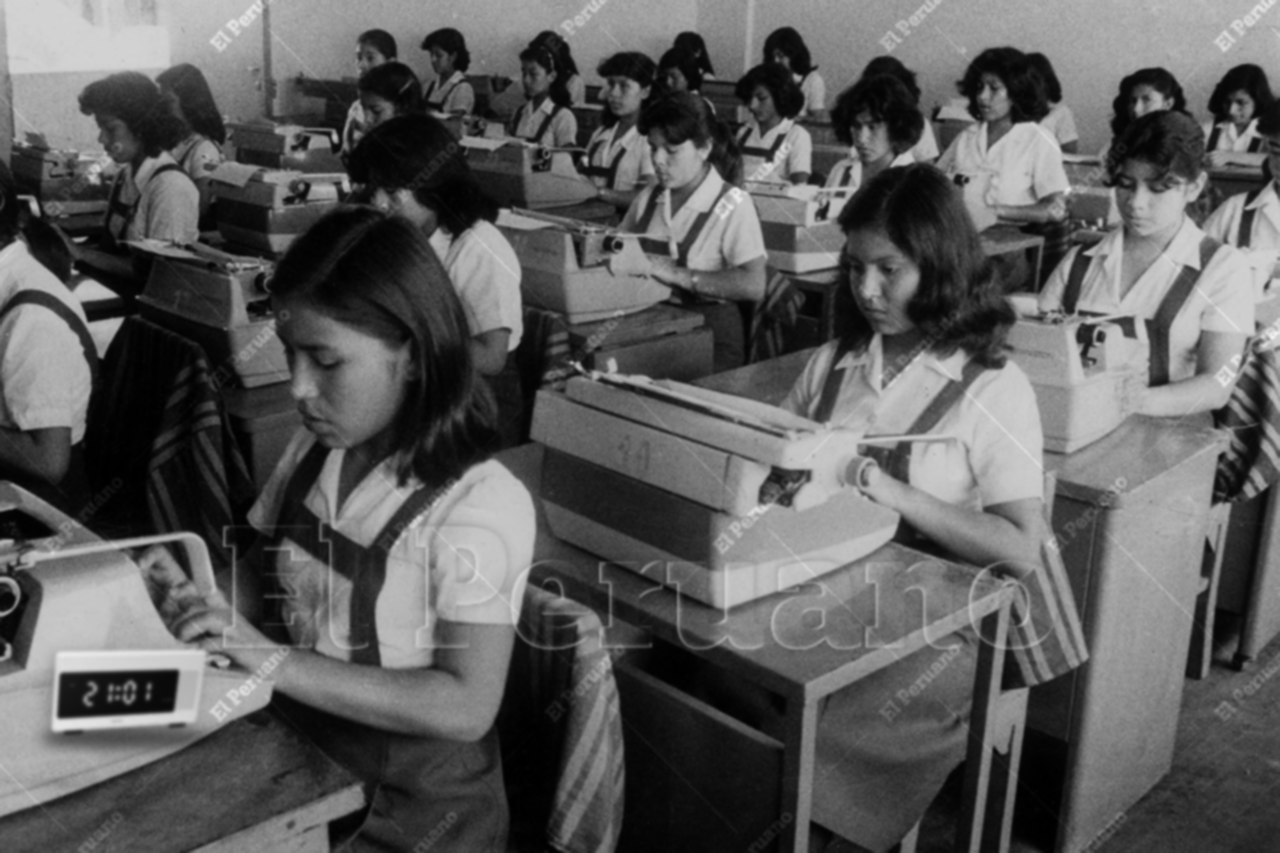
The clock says T21:01
